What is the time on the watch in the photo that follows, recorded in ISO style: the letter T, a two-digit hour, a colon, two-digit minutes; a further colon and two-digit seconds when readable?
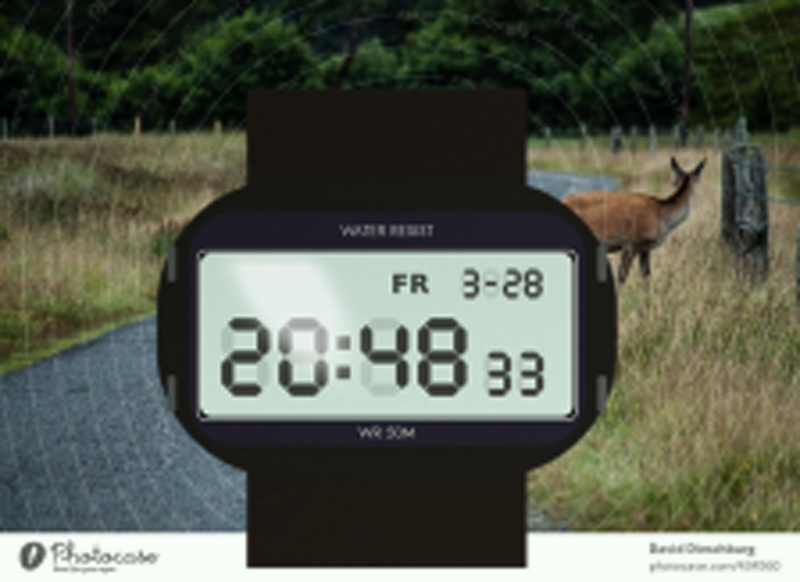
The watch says T20:48:33
